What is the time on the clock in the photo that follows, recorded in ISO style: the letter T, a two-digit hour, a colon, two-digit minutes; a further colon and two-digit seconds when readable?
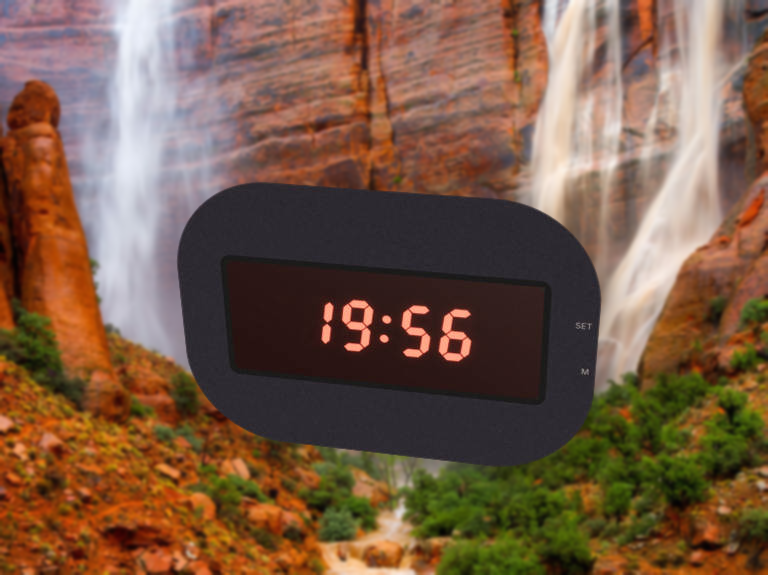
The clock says T19:56
